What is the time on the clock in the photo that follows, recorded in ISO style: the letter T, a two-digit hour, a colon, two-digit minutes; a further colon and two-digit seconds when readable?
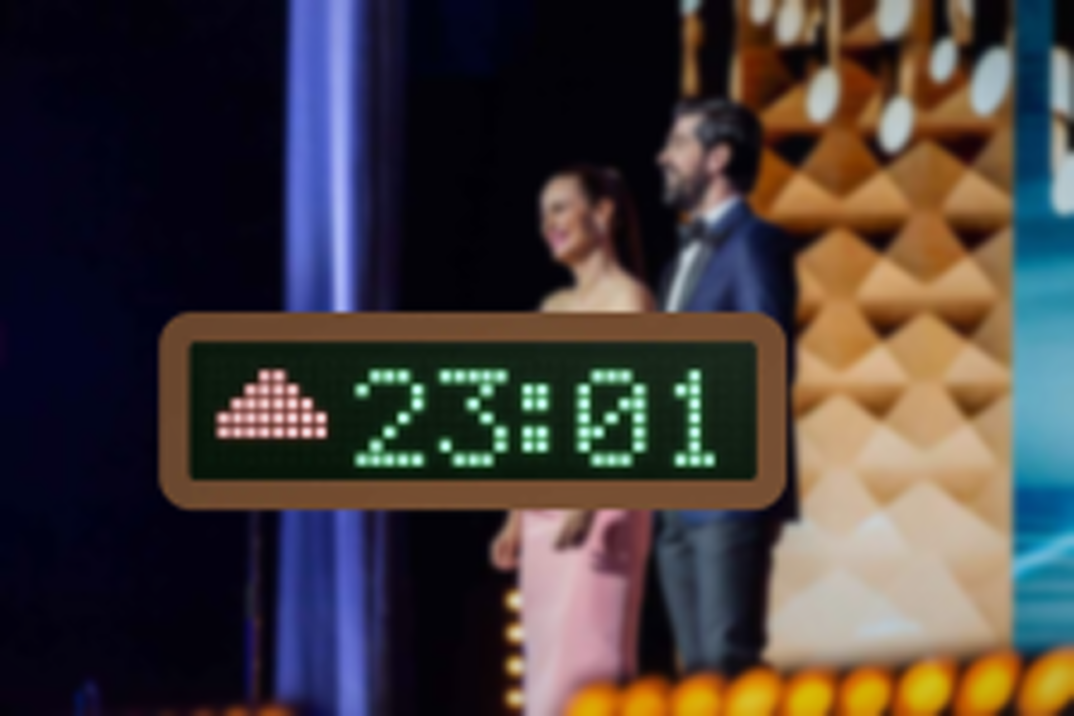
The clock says T23:01
